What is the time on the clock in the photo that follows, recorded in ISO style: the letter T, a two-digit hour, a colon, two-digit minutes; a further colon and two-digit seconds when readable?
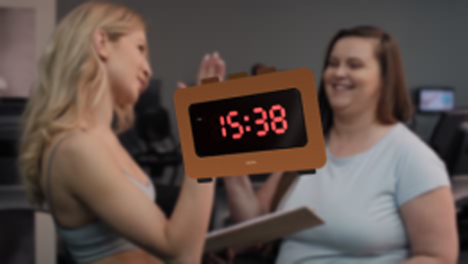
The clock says T15:38
